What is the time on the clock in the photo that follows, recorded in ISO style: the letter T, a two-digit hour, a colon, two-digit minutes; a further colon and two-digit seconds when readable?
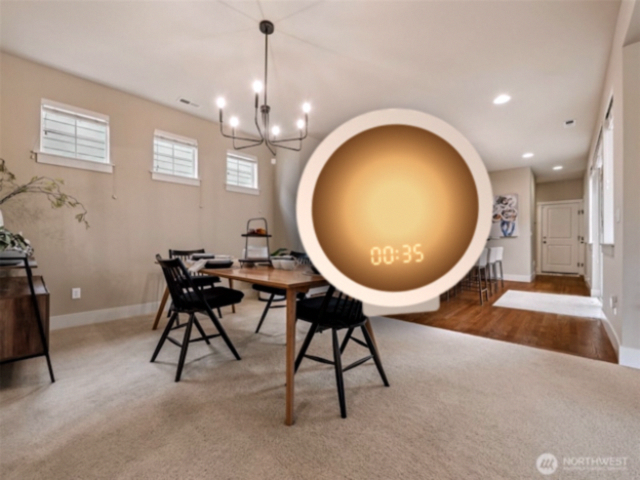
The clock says T00:35
